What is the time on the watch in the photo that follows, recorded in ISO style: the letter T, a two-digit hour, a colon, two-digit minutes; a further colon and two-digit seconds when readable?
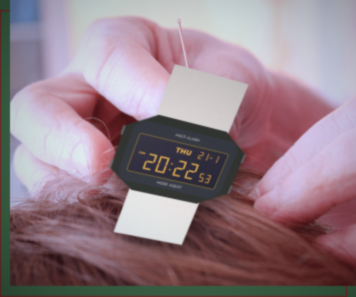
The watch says T20:22
